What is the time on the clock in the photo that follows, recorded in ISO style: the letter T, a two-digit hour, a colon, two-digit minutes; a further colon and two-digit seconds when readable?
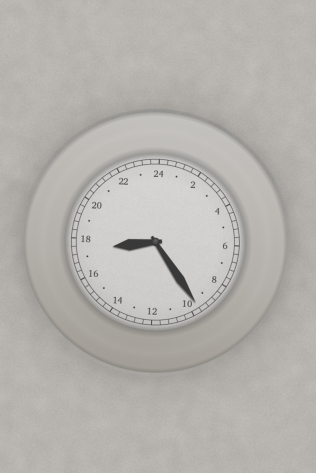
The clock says T17:24
